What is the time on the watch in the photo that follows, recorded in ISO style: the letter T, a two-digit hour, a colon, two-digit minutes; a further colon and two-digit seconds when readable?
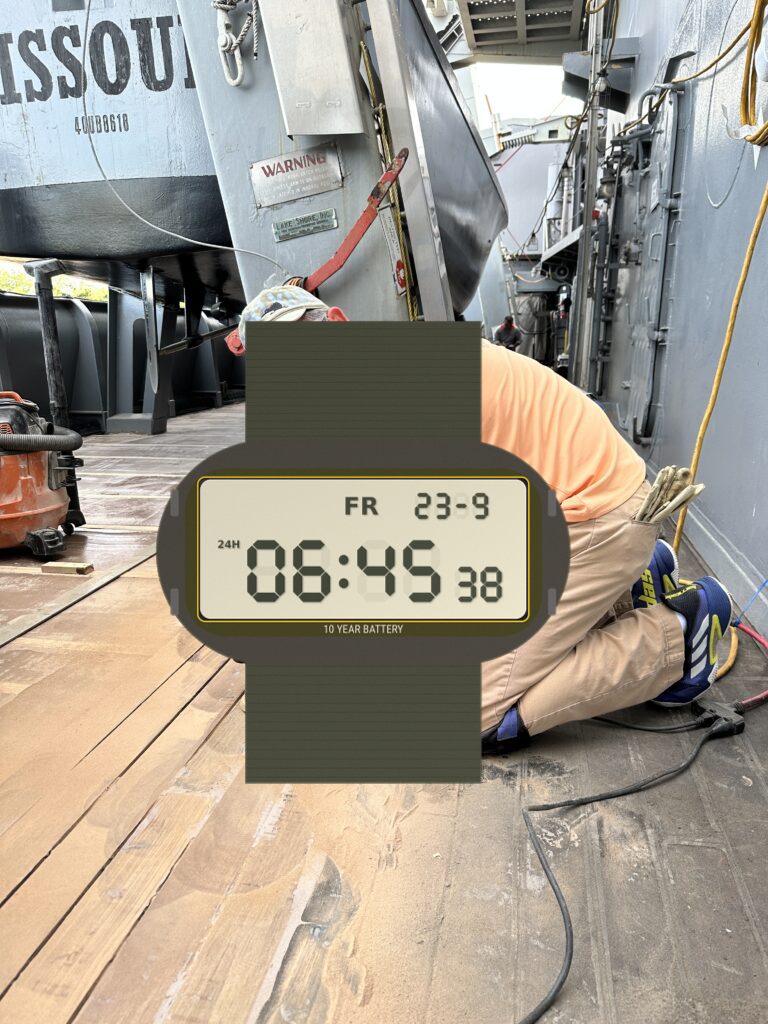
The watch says T06:45:38
